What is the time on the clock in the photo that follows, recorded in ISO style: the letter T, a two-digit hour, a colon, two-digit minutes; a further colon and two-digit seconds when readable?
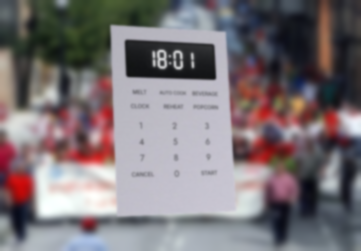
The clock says T18:01
